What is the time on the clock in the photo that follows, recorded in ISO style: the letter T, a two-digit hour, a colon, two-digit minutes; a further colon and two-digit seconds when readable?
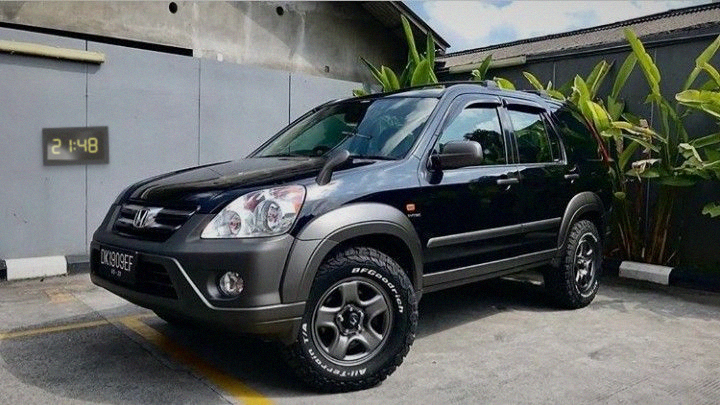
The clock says T21:48
